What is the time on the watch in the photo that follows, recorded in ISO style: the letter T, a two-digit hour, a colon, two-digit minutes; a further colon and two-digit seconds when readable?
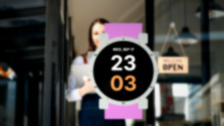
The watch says T23:03
